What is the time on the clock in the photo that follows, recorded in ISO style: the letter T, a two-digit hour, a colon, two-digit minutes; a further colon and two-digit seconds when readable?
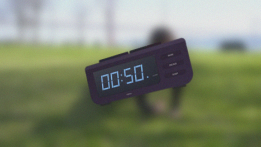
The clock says T00:50
